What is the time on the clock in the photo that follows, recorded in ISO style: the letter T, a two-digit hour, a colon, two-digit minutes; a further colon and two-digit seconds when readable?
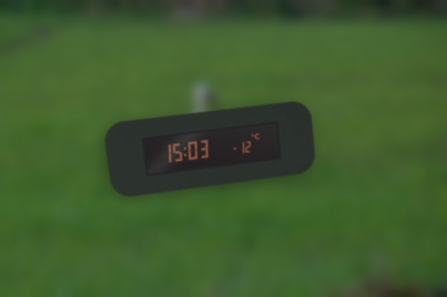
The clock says T15:03
